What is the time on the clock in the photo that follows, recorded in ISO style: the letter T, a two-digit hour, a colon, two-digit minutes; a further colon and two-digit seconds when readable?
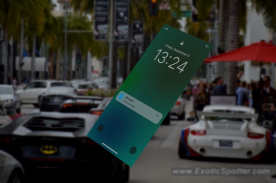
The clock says T13:24
